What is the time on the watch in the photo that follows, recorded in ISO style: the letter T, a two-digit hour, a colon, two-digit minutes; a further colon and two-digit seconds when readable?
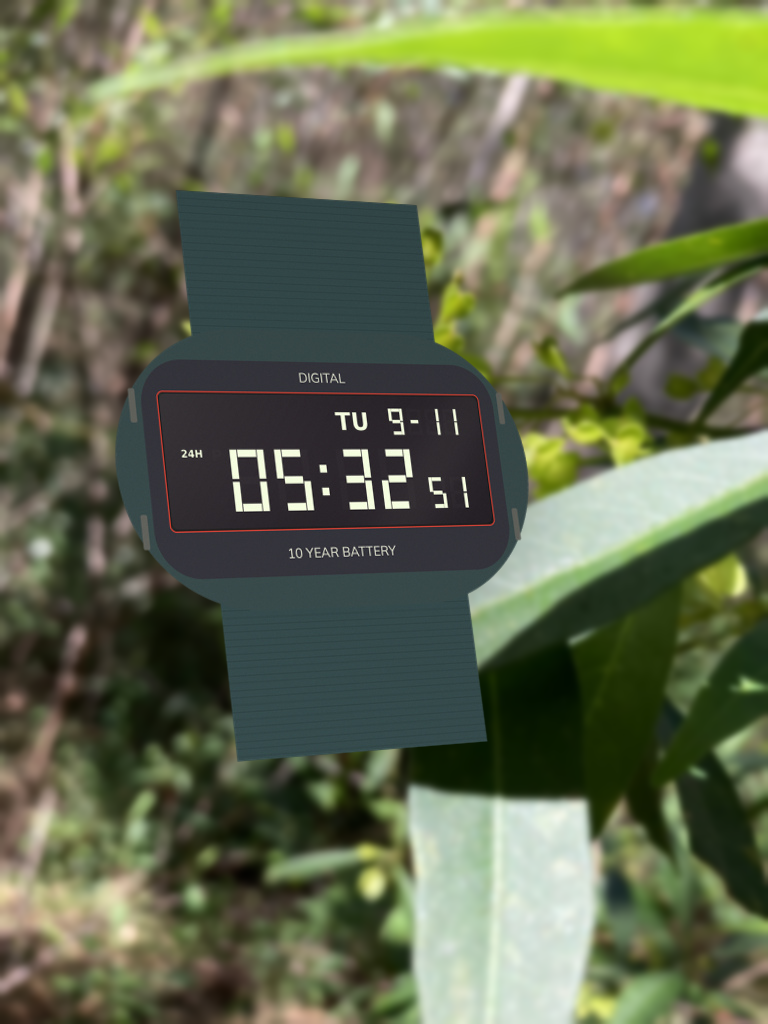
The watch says T05:32:51
